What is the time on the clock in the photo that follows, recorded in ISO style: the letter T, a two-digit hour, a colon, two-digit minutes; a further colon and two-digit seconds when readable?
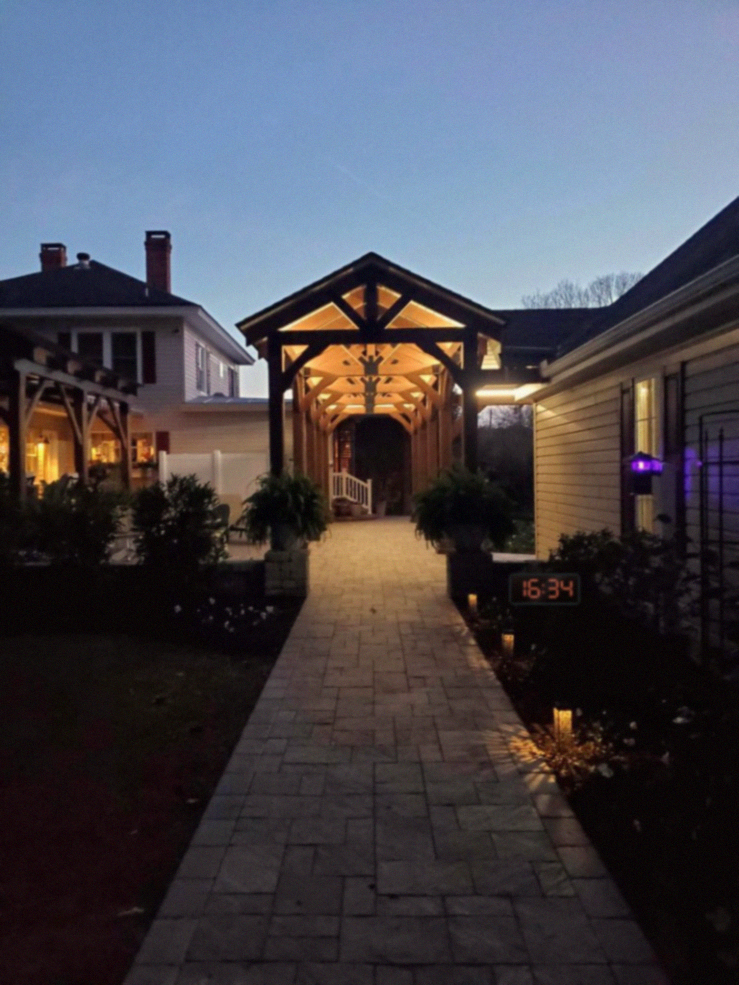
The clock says T16:34
